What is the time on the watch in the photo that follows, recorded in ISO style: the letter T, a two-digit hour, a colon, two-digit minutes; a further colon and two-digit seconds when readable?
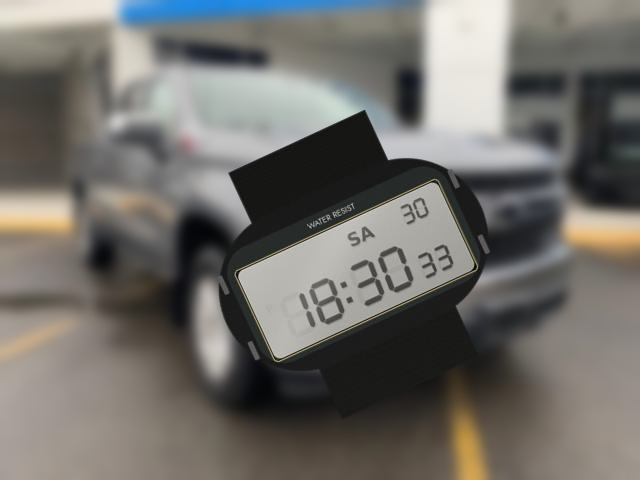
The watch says T18:30:33
